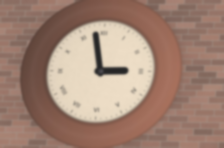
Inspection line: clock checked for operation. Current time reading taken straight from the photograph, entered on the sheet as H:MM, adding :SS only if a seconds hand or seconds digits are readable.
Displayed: 2:58
